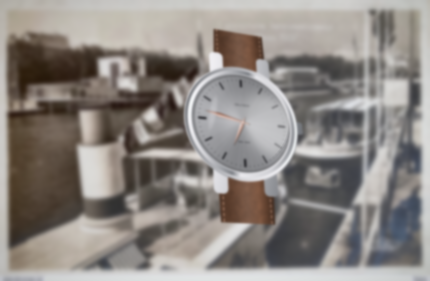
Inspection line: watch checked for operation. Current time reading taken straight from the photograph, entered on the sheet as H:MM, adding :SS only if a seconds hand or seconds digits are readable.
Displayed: 6:47
